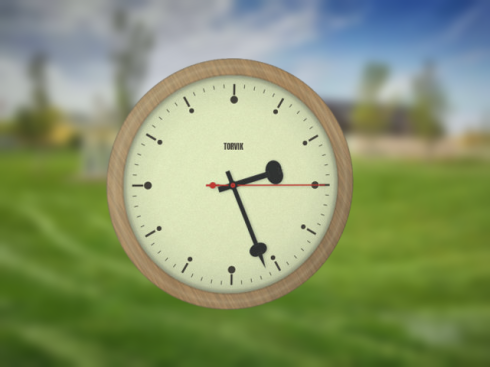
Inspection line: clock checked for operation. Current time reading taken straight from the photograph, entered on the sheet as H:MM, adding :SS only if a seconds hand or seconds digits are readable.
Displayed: 2:26:15
